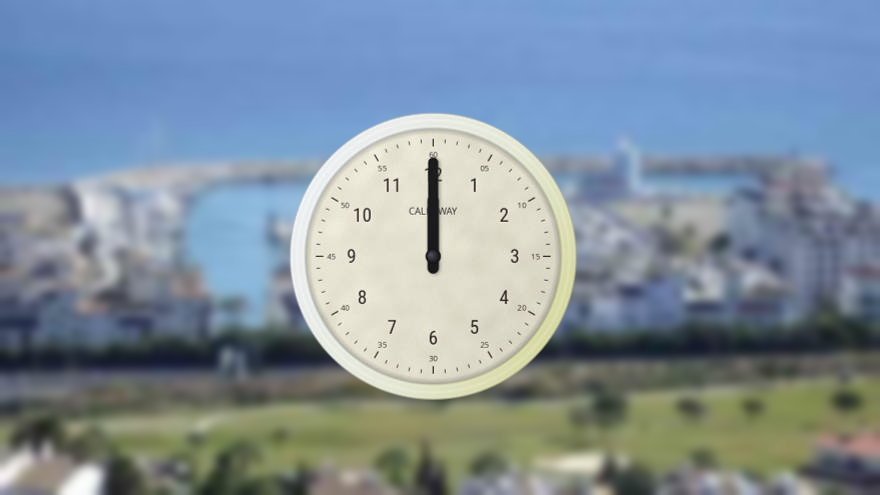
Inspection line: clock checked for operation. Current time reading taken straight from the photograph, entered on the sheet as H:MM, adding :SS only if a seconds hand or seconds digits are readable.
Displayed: 12:00
